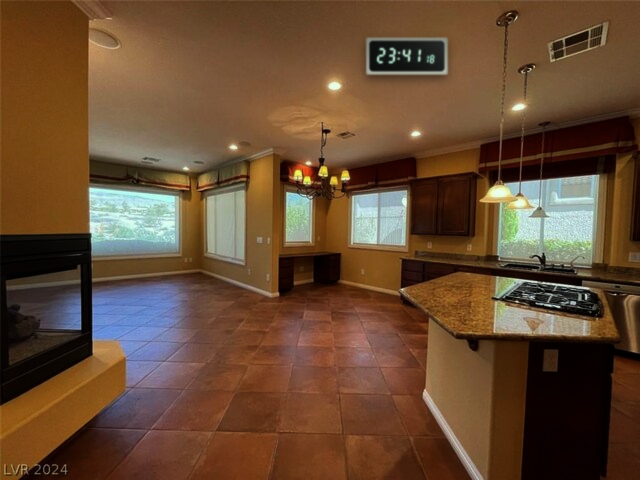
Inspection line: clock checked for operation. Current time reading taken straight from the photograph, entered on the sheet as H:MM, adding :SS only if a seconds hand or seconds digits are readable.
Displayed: 23:41
